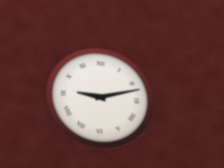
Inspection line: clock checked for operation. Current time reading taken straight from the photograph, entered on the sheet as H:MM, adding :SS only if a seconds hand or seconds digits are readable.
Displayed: 9:12
